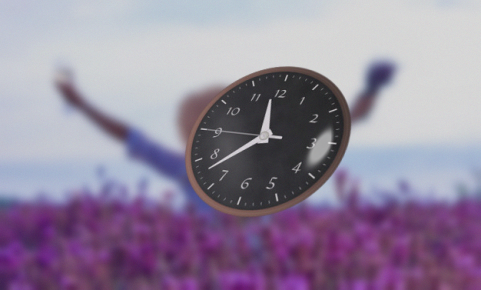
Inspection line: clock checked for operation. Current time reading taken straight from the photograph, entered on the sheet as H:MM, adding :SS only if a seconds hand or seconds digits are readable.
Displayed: 11:37:45
